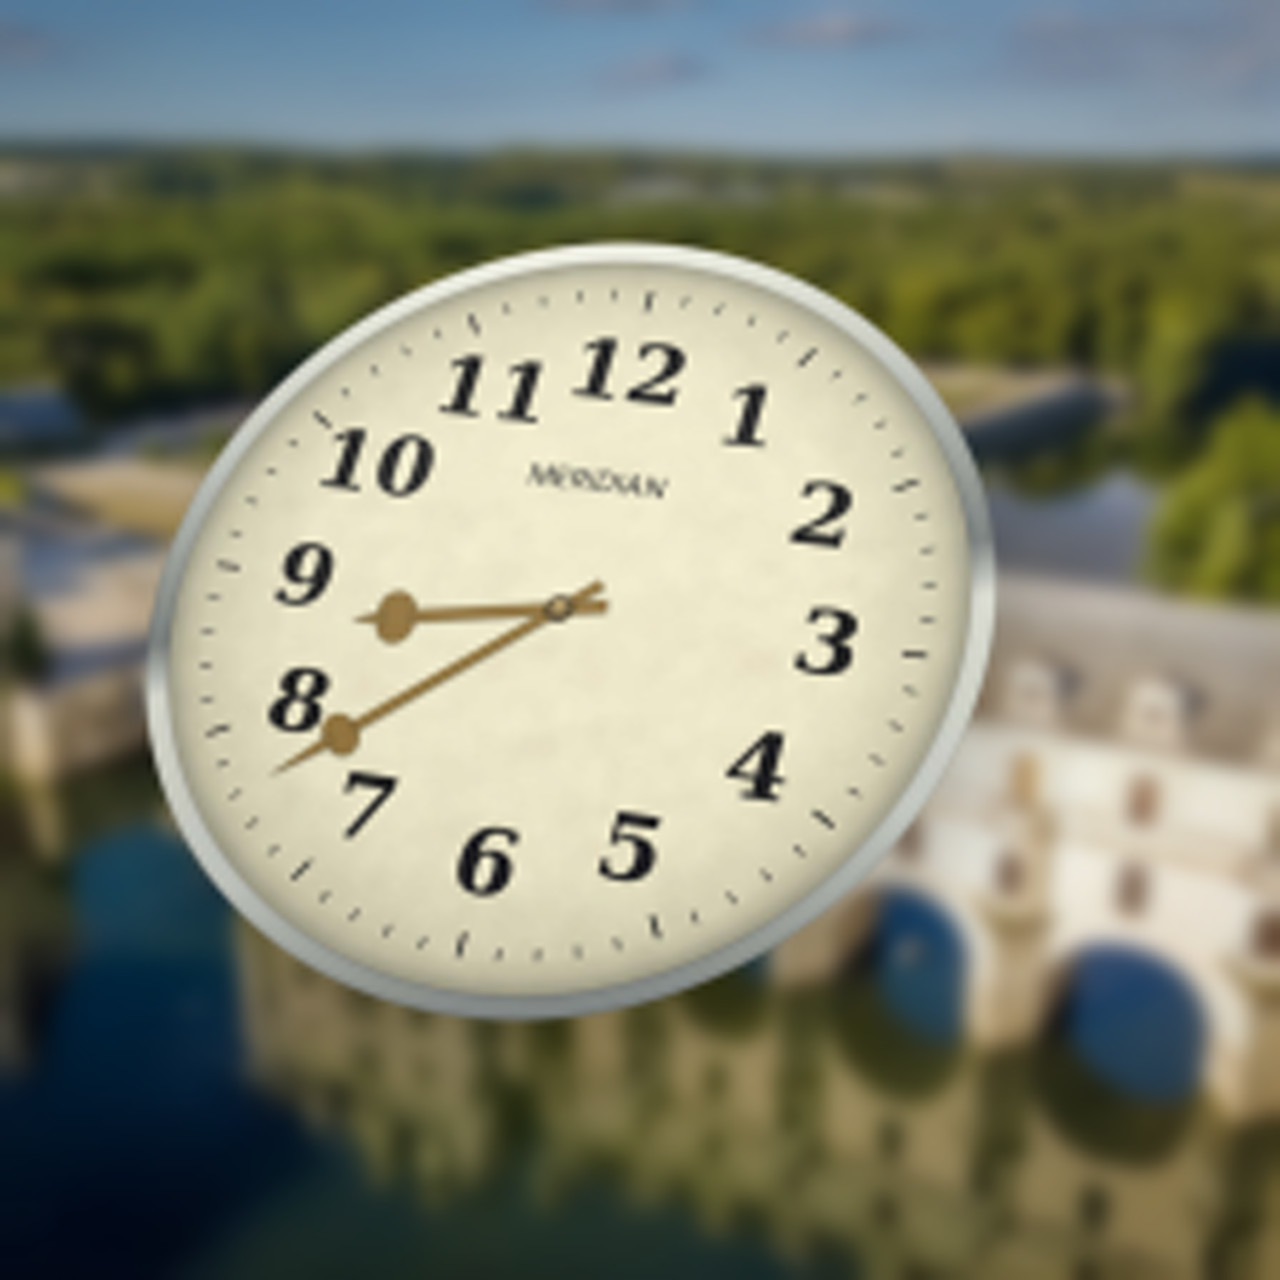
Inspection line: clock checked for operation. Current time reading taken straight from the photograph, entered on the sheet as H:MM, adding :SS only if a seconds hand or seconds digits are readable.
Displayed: 8:38
